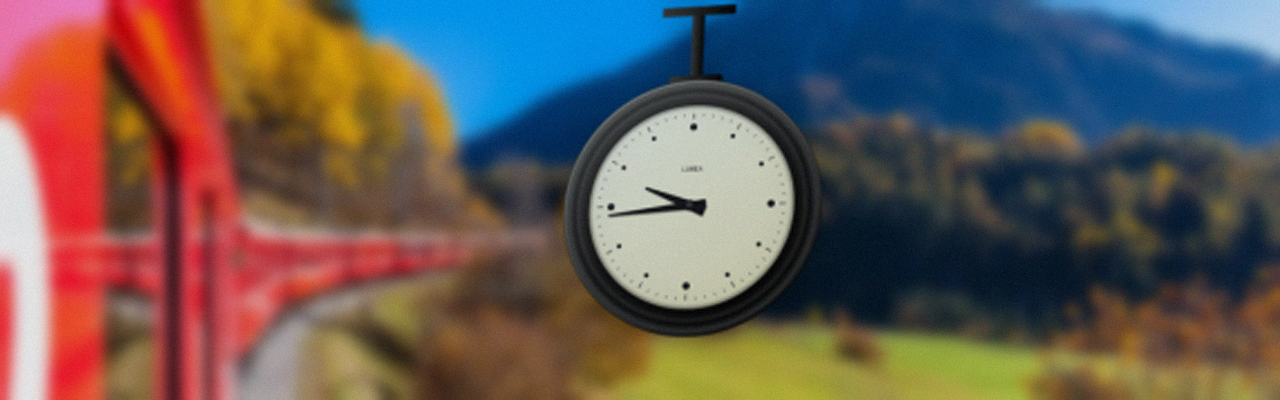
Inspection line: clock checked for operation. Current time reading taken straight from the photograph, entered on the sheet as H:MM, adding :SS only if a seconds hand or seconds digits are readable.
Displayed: 9:44
